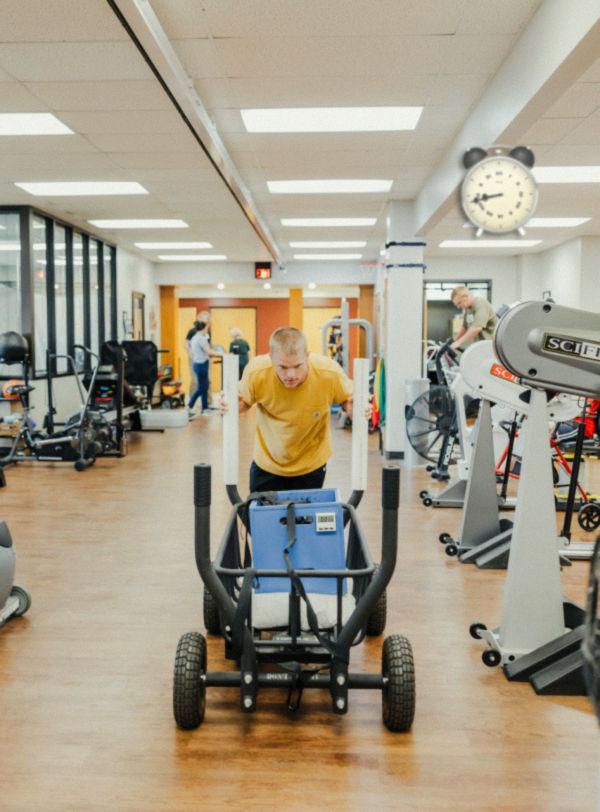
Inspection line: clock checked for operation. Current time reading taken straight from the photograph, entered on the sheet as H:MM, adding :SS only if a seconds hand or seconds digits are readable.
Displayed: 8:43
